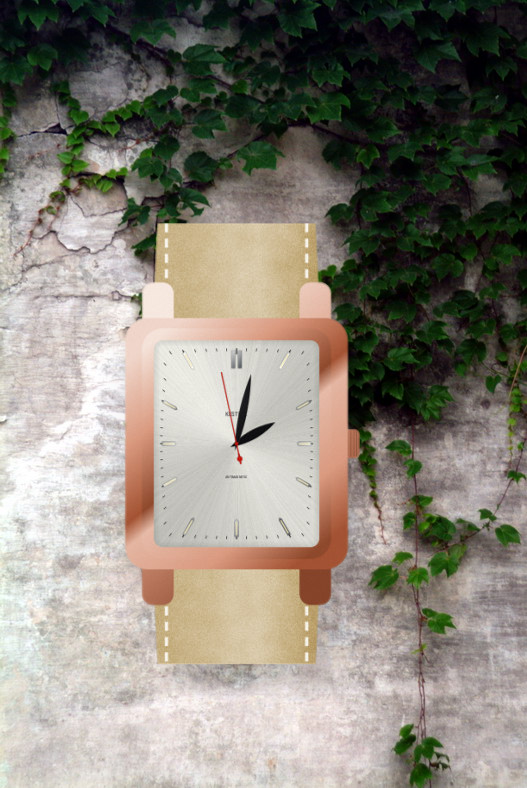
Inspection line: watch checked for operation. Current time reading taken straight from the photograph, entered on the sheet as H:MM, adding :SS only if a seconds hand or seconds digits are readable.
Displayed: 2:01:58
